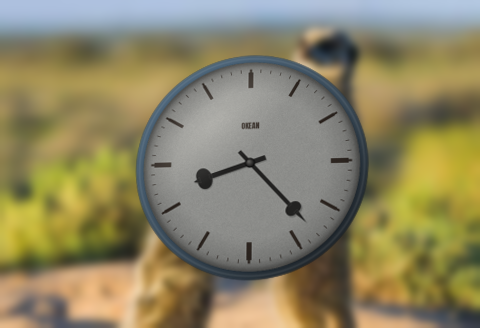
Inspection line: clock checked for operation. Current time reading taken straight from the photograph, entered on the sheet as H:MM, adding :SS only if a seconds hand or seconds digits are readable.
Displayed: 8:23
